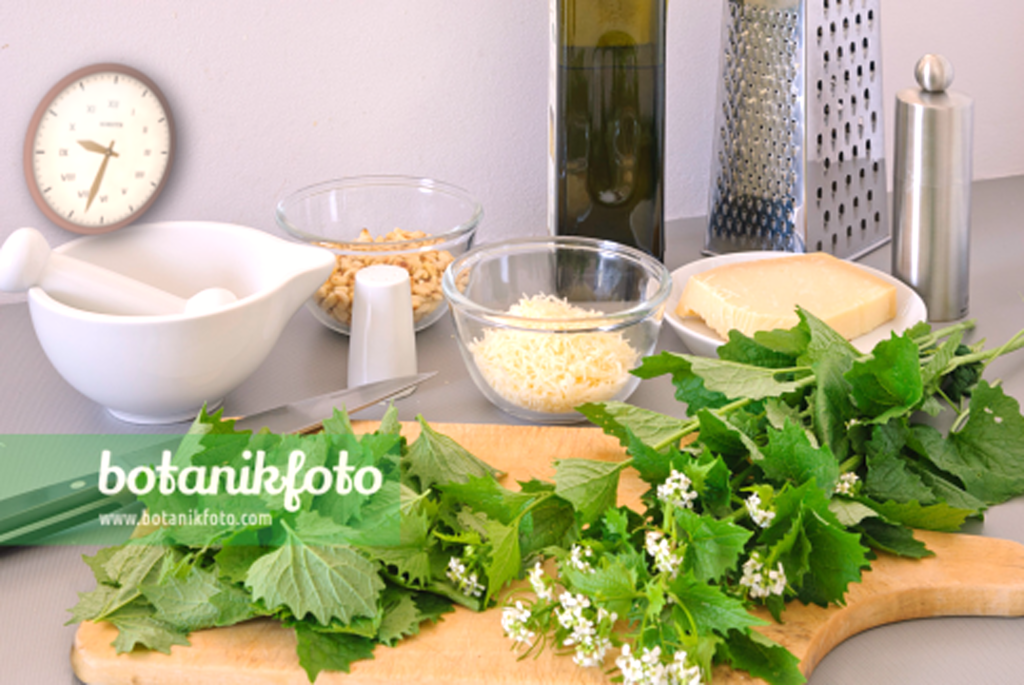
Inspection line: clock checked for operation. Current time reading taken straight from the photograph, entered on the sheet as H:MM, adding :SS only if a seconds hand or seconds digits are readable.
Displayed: 9:33
